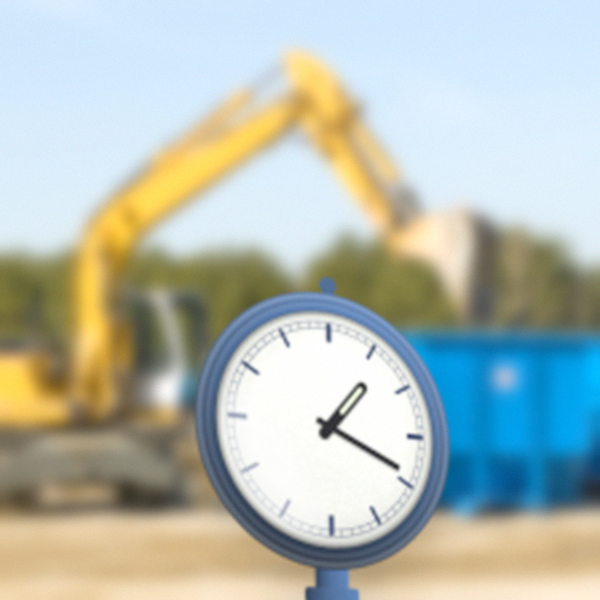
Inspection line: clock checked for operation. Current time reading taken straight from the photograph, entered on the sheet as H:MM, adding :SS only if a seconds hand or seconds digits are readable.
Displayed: 1:19
